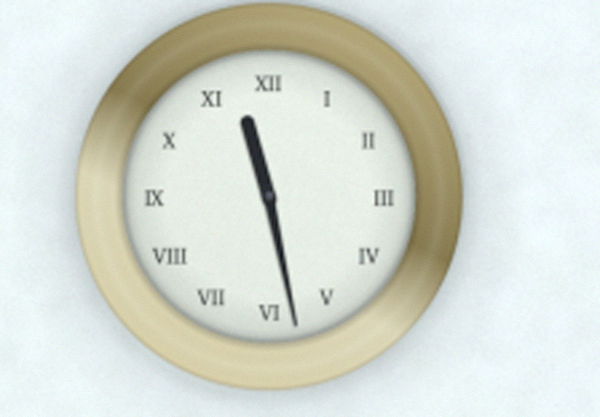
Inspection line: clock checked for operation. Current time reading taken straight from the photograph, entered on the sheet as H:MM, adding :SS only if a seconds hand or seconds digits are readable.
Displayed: 11:28
